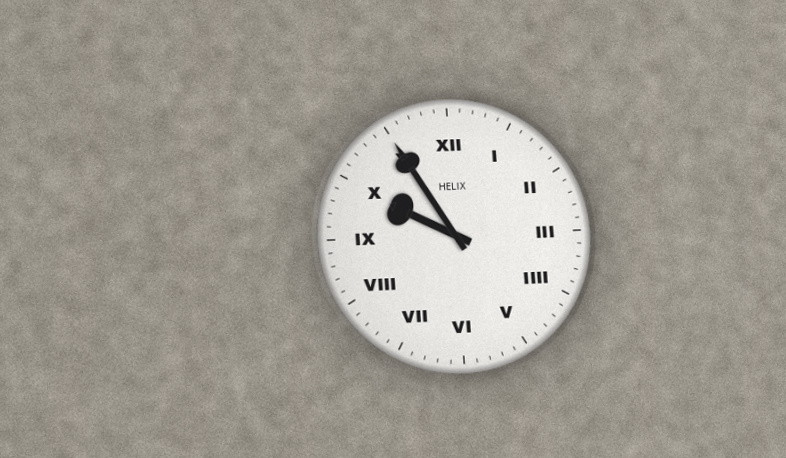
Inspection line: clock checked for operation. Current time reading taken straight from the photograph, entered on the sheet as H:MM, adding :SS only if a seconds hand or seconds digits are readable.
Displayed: 9:55
